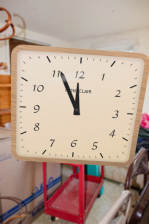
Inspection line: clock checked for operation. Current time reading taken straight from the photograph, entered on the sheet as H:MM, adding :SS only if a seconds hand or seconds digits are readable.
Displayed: 11:56
